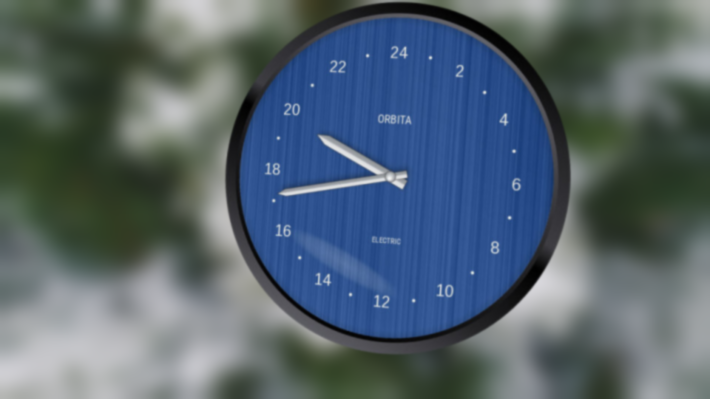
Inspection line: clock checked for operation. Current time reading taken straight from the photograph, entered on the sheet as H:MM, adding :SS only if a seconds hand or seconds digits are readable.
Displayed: 19:43
